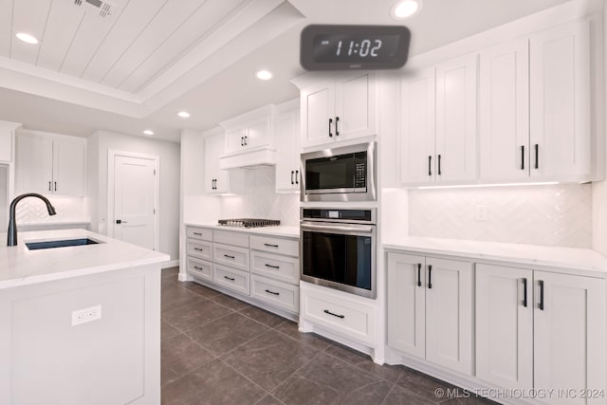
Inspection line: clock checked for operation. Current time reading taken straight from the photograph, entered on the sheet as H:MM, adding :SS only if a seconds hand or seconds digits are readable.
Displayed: 11:02
